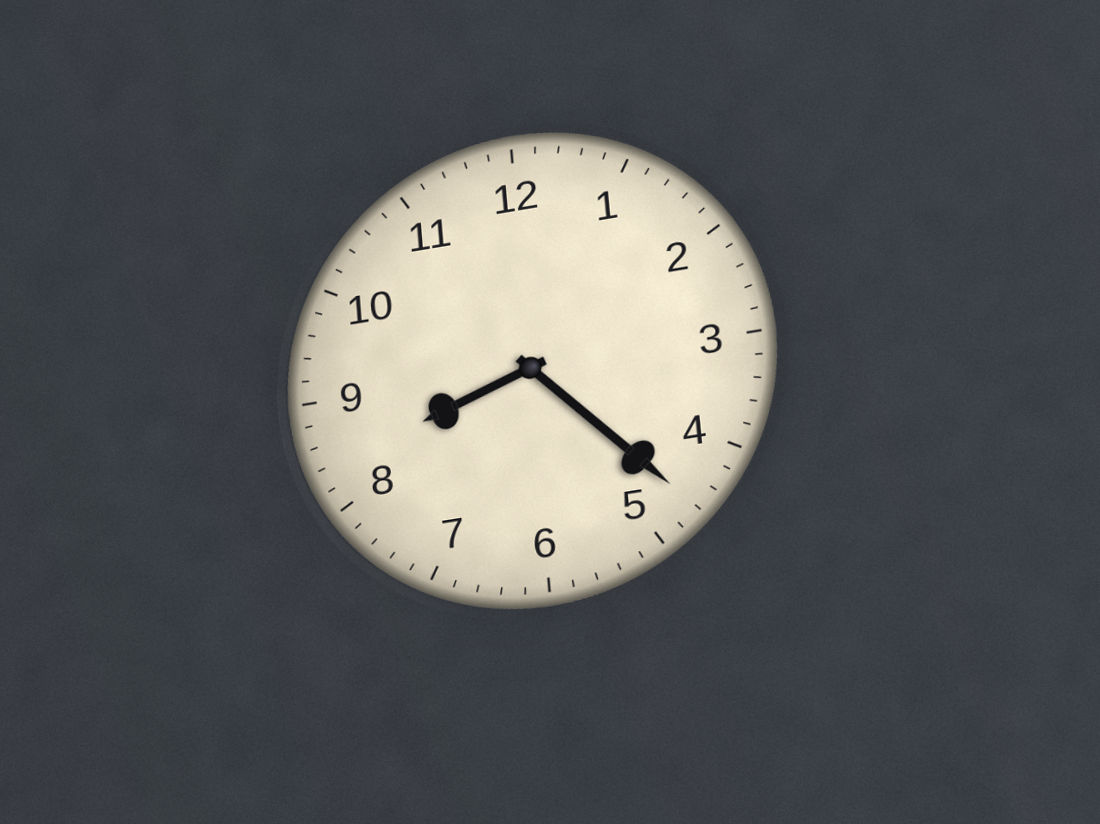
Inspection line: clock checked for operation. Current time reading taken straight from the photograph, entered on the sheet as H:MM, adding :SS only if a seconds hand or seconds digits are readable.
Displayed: 8:23
